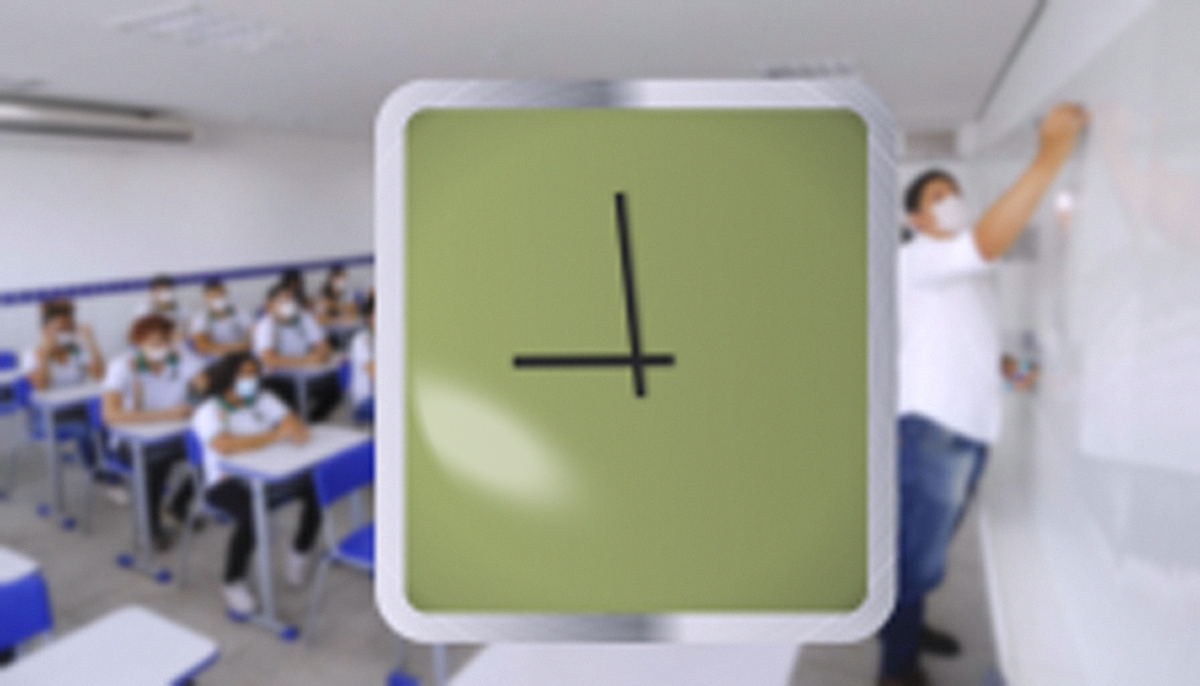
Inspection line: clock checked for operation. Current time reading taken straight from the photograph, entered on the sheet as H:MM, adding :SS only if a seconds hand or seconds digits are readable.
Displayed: 8:59
